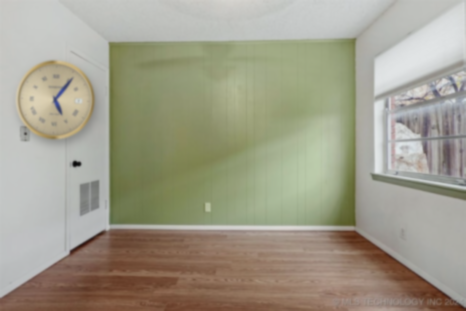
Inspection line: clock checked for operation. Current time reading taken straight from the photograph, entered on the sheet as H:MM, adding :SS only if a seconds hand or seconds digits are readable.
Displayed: 5:06
